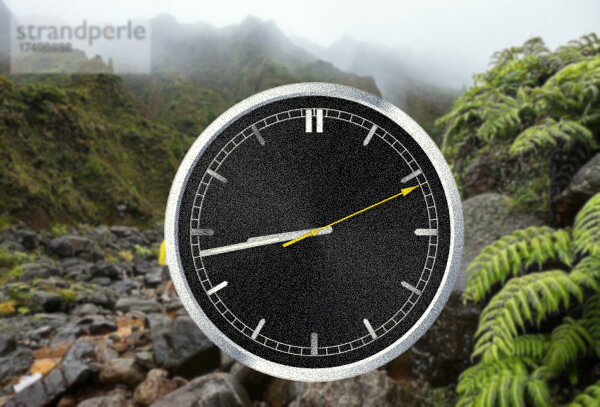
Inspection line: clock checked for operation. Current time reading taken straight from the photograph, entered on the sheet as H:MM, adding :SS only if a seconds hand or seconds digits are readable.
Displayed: 8:43:11
